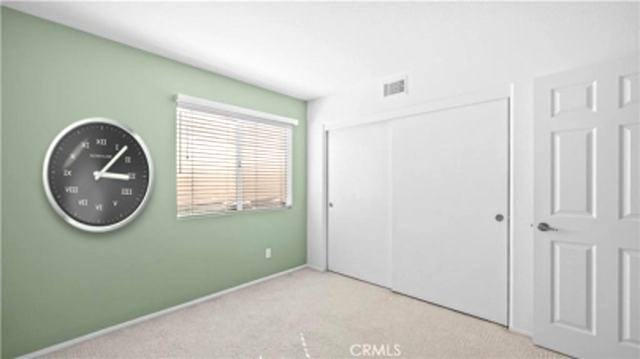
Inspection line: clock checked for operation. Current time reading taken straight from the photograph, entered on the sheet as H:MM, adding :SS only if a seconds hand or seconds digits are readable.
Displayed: 3:07
